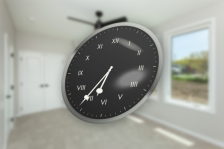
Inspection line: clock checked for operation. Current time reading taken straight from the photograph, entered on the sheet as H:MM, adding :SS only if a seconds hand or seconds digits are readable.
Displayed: 6:36
